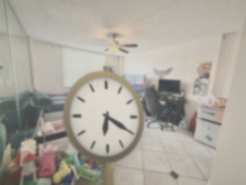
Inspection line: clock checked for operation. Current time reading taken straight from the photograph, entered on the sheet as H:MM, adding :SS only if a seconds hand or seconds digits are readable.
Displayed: 6:20
